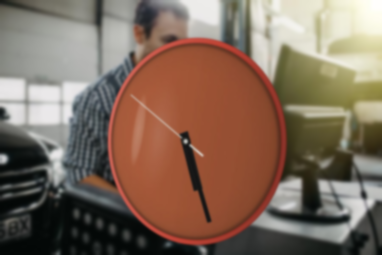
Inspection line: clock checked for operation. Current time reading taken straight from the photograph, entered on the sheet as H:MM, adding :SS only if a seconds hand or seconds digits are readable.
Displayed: 5:26:51
